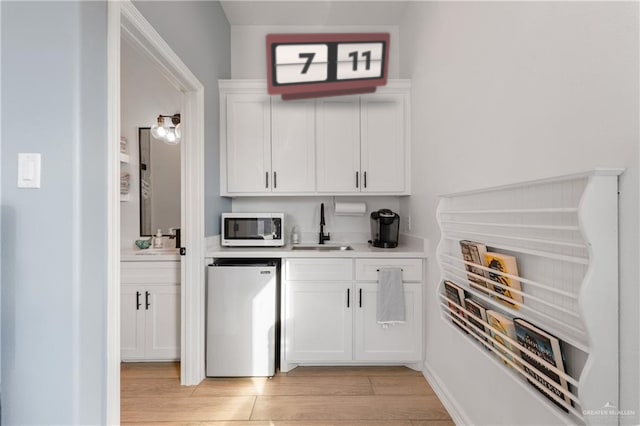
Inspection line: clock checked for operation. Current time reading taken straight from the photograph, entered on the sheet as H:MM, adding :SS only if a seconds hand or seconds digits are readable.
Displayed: 7:11
